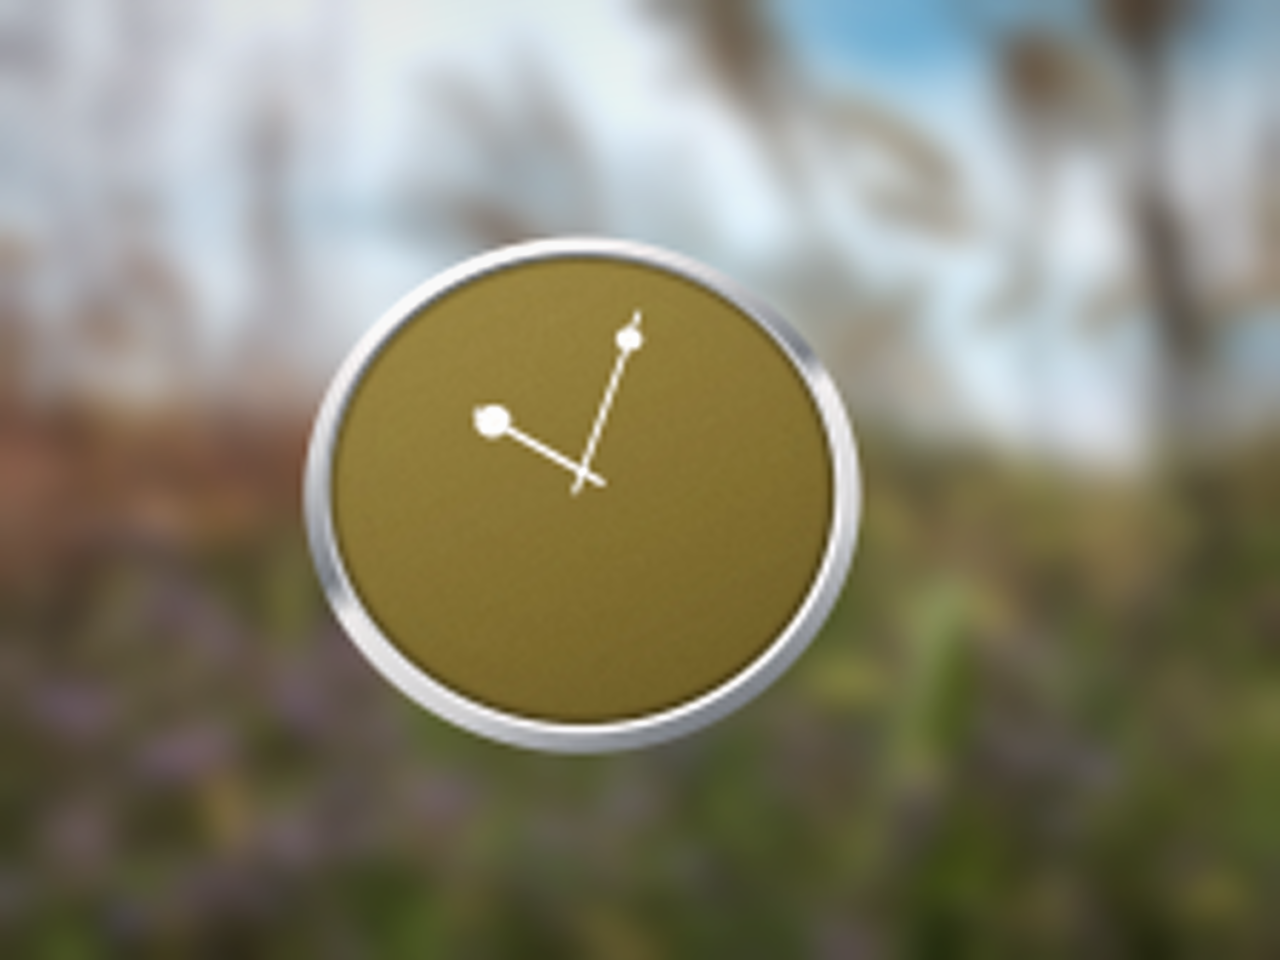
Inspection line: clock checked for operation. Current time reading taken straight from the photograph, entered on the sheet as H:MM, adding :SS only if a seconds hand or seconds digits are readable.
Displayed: 10:03
